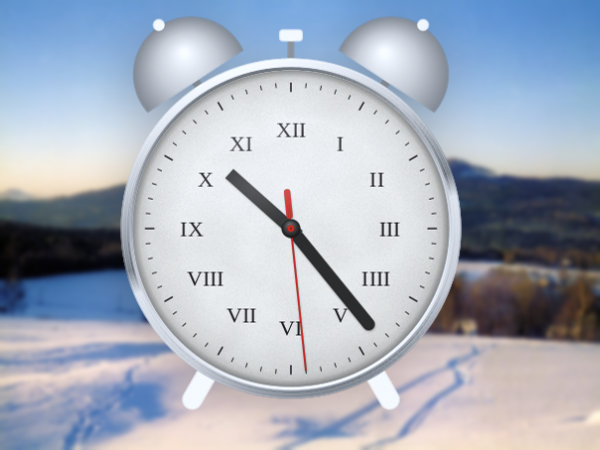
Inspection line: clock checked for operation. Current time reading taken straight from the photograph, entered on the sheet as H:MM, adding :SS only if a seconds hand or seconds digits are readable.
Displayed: 10:23:29
